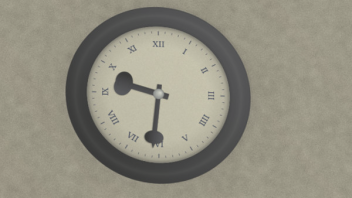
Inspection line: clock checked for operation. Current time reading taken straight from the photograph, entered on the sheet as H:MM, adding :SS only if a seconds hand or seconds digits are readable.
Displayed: 9:31
